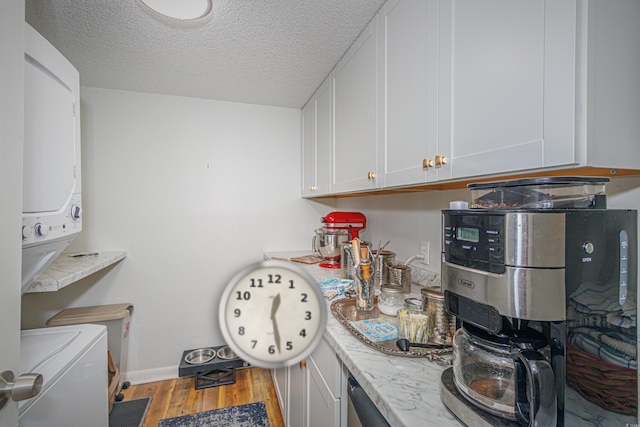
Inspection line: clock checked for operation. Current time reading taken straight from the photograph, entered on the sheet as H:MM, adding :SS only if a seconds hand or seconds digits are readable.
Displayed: 12:28
